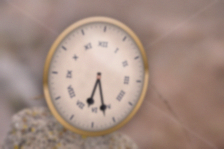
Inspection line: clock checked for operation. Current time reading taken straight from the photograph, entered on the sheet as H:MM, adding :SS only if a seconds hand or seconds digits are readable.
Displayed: 6:27
